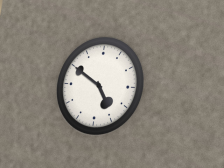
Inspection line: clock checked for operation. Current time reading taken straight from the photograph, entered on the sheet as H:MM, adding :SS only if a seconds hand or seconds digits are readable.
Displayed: 4:50
